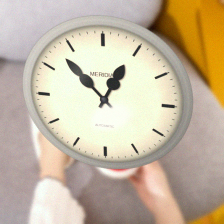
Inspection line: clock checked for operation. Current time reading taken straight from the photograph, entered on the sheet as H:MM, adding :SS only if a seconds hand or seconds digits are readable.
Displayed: 12:53
